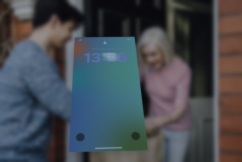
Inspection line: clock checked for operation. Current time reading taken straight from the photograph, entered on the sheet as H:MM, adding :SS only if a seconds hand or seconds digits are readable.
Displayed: 13:56
